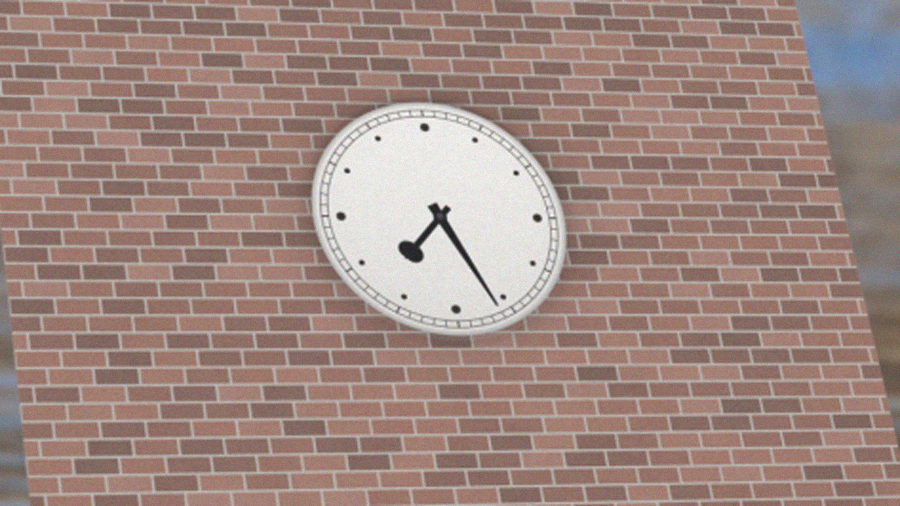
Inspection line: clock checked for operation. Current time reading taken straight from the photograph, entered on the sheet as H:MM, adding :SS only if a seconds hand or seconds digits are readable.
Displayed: 7:26
